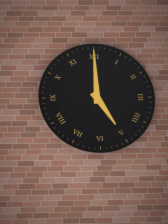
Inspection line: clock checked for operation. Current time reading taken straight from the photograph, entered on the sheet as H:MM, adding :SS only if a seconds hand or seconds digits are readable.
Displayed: 5:00
